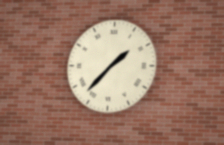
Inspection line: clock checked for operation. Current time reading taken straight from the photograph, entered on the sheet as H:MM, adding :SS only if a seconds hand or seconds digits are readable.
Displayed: 1:37
